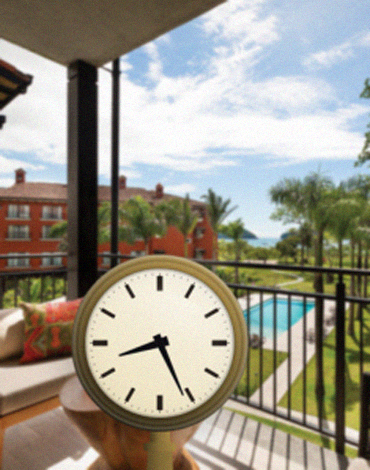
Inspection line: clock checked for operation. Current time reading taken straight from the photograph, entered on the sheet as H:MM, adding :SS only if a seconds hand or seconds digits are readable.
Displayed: 8:26
